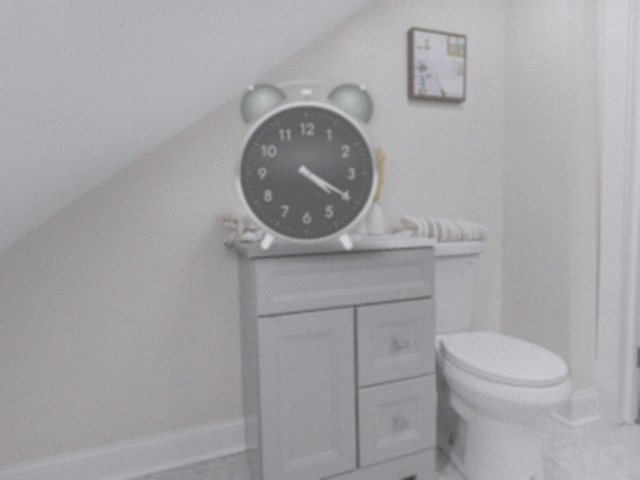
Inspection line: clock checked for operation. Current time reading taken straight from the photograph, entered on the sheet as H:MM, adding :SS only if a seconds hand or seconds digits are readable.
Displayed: 4:20
